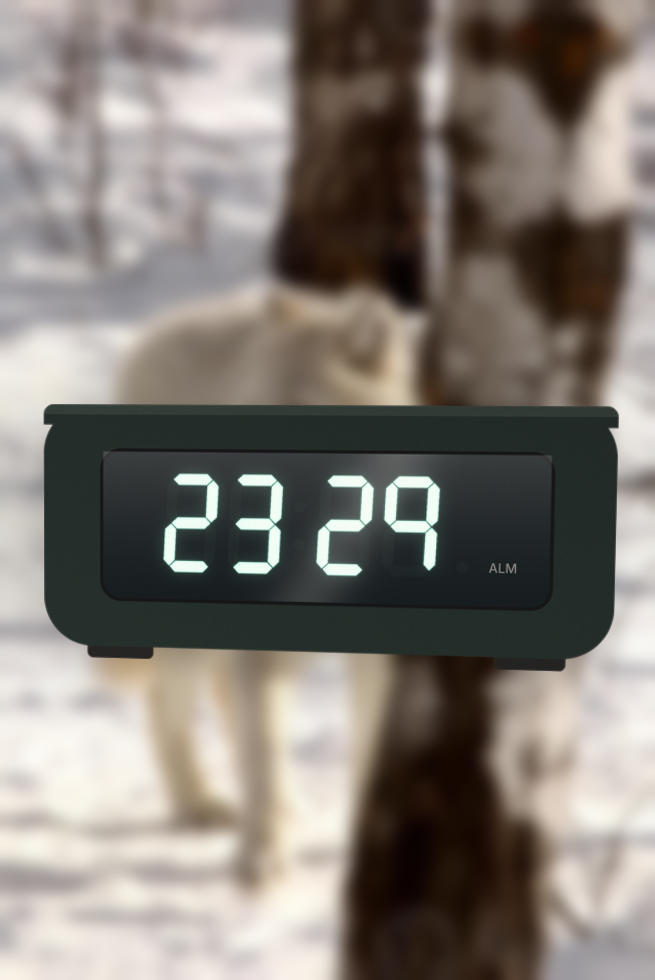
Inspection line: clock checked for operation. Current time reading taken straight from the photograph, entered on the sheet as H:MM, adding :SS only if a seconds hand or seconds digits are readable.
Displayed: 23:29
